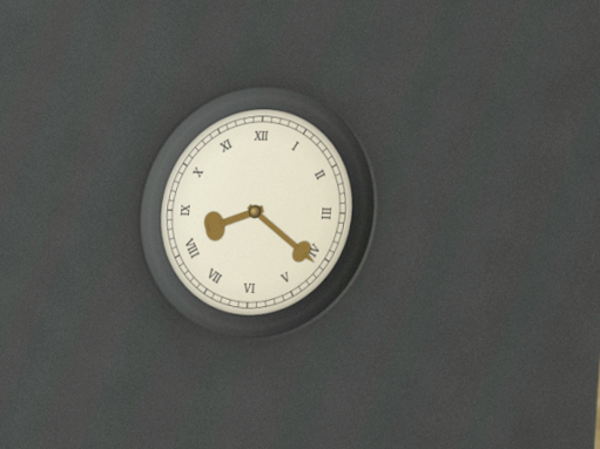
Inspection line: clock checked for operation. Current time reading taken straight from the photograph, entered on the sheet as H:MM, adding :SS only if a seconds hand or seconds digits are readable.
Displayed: 8:21
